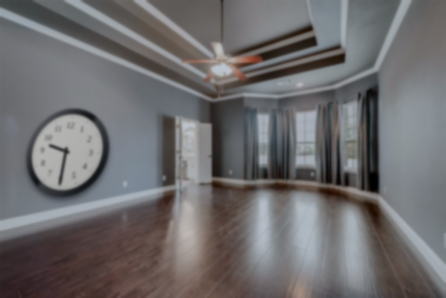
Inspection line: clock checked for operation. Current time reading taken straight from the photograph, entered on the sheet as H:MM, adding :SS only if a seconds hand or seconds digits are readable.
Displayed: 9:30
